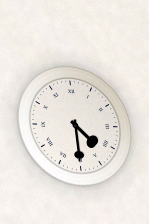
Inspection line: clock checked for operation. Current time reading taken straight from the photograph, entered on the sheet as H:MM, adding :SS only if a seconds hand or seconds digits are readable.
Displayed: 4:30
